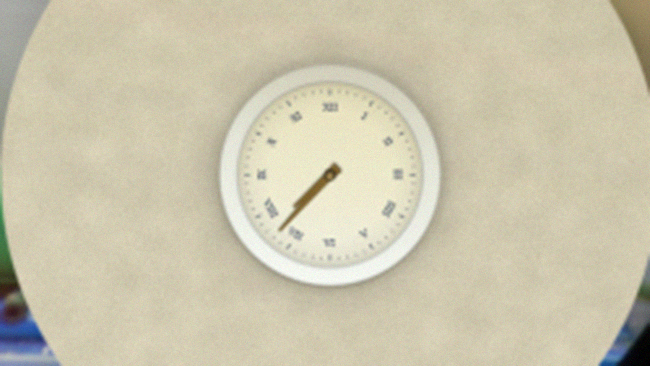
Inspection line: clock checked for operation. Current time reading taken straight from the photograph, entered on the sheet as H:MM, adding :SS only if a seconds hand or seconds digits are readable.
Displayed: 7:37
